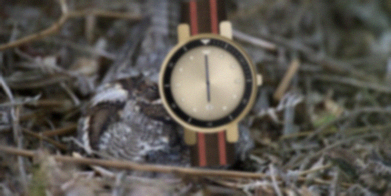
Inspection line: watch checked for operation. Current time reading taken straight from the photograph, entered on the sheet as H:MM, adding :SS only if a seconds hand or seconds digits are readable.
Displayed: 6:00
